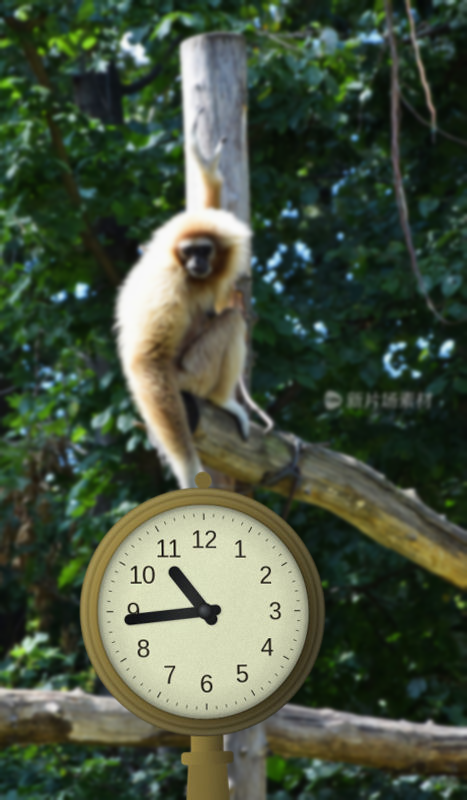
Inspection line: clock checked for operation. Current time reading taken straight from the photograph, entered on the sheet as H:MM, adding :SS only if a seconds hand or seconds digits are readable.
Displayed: 10:44
